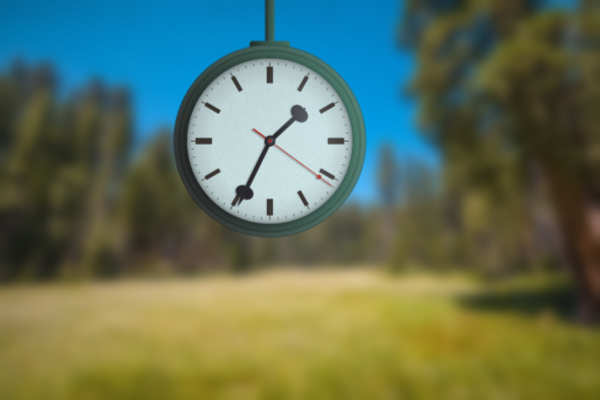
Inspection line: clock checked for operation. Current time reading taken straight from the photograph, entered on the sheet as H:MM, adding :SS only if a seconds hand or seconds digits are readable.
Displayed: 1:34:21
